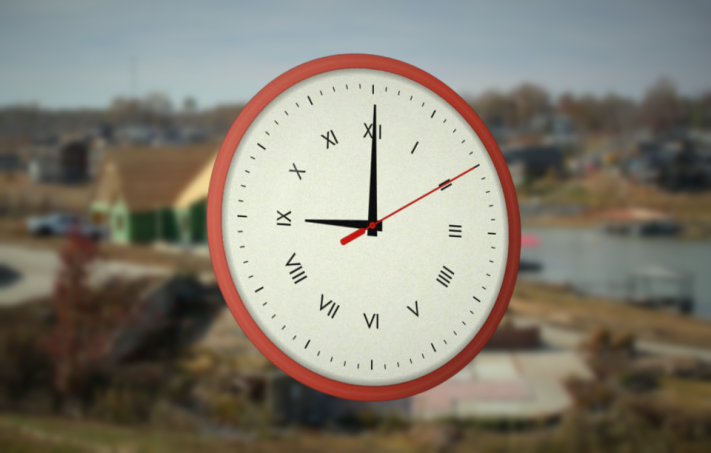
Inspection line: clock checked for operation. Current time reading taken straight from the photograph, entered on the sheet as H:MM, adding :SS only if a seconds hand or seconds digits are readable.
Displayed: 9:00:10
